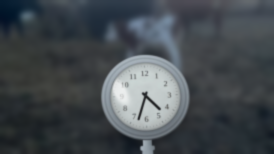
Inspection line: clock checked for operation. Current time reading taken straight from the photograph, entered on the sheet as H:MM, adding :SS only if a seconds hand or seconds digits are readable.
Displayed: 4:33
